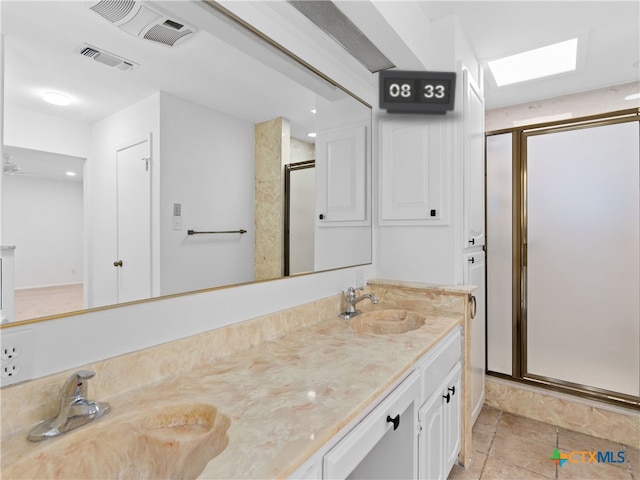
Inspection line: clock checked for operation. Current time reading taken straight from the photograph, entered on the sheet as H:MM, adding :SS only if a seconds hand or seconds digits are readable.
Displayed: 8:33
